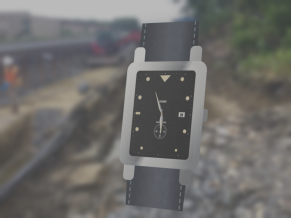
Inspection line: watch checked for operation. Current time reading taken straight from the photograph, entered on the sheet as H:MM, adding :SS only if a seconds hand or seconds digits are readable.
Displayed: 5:56
